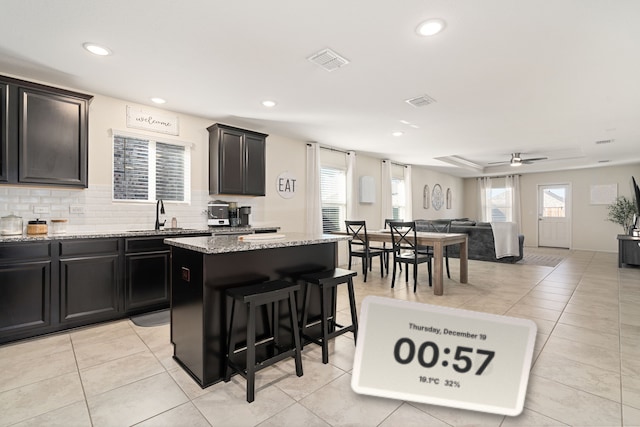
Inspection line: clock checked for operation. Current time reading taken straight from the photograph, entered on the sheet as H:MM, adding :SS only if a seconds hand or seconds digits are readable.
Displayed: 0:57
